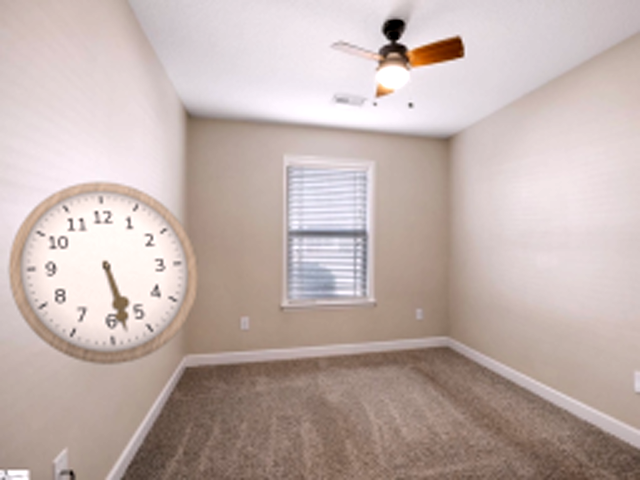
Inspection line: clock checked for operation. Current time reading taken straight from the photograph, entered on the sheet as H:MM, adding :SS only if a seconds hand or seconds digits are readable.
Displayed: 5:28
